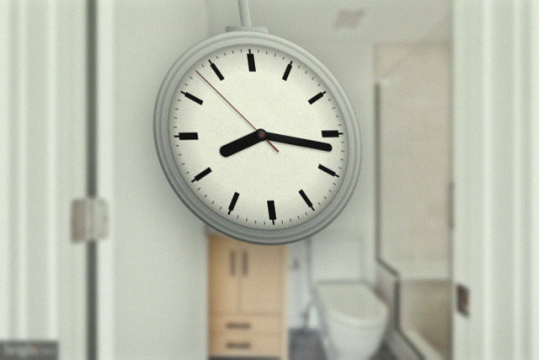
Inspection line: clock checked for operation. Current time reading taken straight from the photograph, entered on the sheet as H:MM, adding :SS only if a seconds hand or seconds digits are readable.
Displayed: 8:16:53
